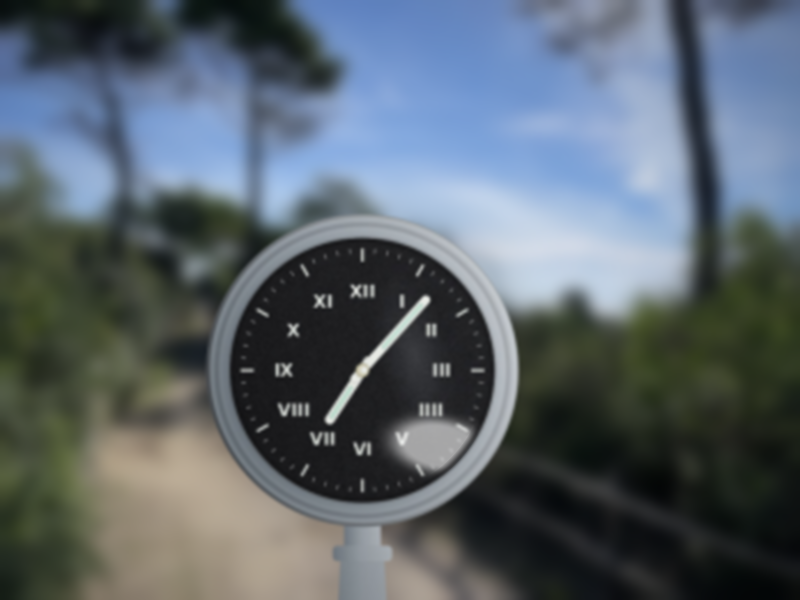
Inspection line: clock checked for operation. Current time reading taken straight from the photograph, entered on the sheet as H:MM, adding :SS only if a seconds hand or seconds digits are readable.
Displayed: 7:07
